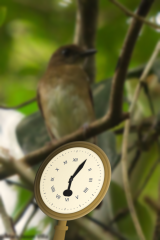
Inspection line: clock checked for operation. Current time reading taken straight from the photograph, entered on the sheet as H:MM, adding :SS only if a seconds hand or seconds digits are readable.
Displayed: 6:05
